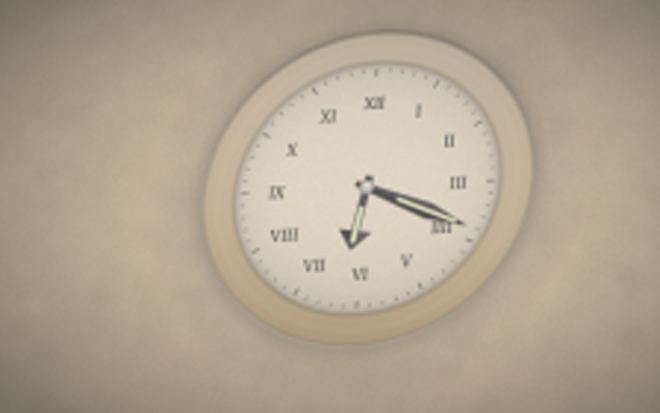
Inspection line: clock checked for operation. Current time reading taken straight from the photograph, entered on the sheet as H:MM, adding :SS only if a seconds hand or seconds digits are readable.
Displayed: 6:19
